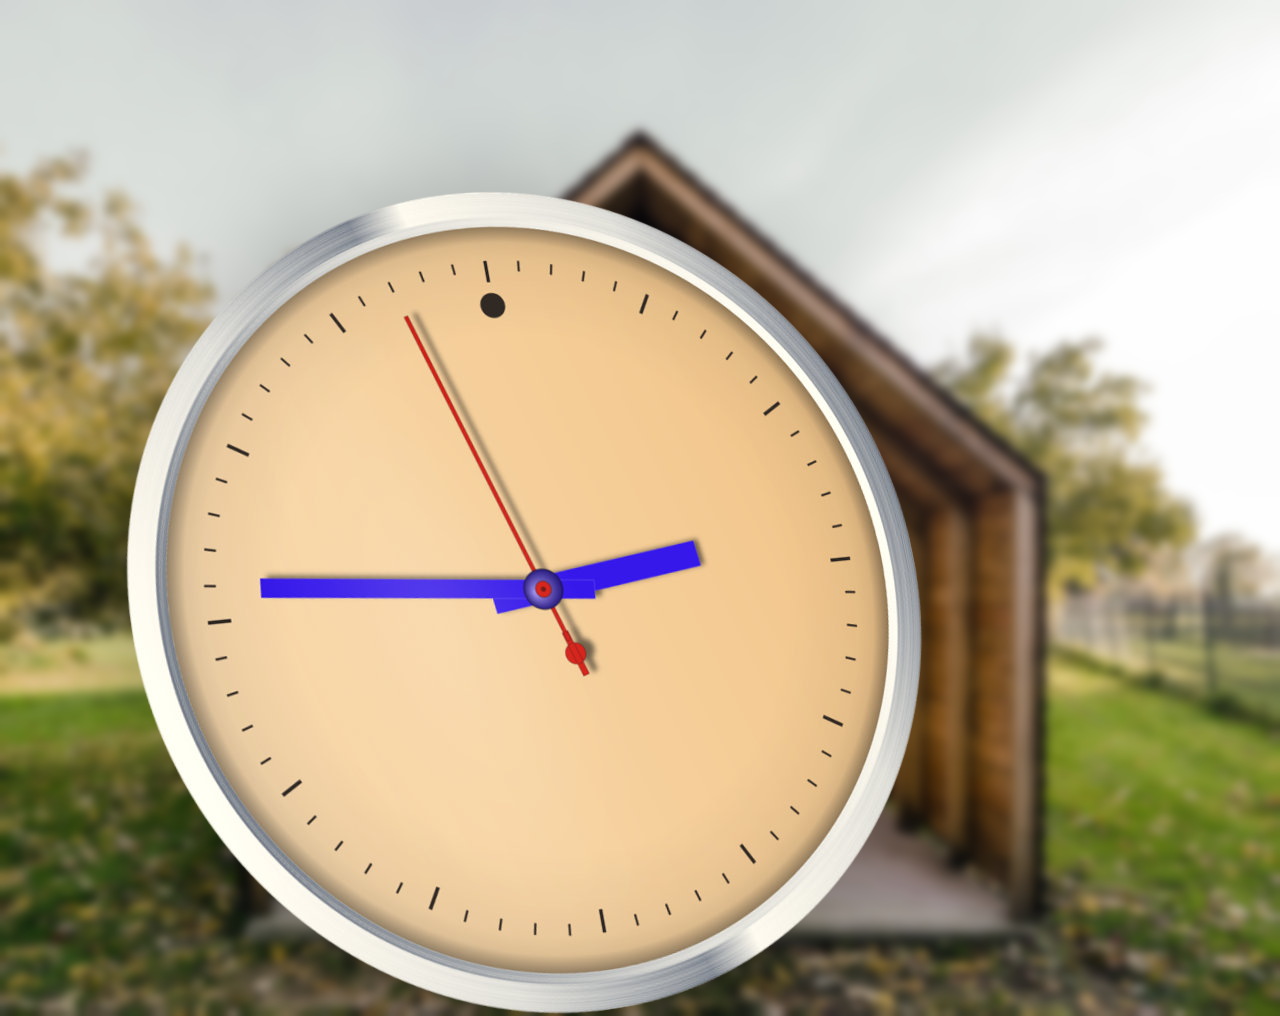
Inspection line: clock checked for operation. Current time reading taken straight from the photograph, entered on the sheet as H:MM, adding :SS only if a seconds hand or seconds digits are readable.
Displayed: 2:45:57
